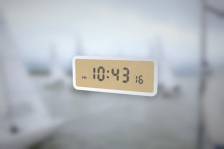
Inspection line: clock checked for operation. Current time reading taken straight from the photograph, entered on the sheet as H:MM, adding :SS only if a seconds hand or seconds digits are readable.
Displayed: 10:43:16
